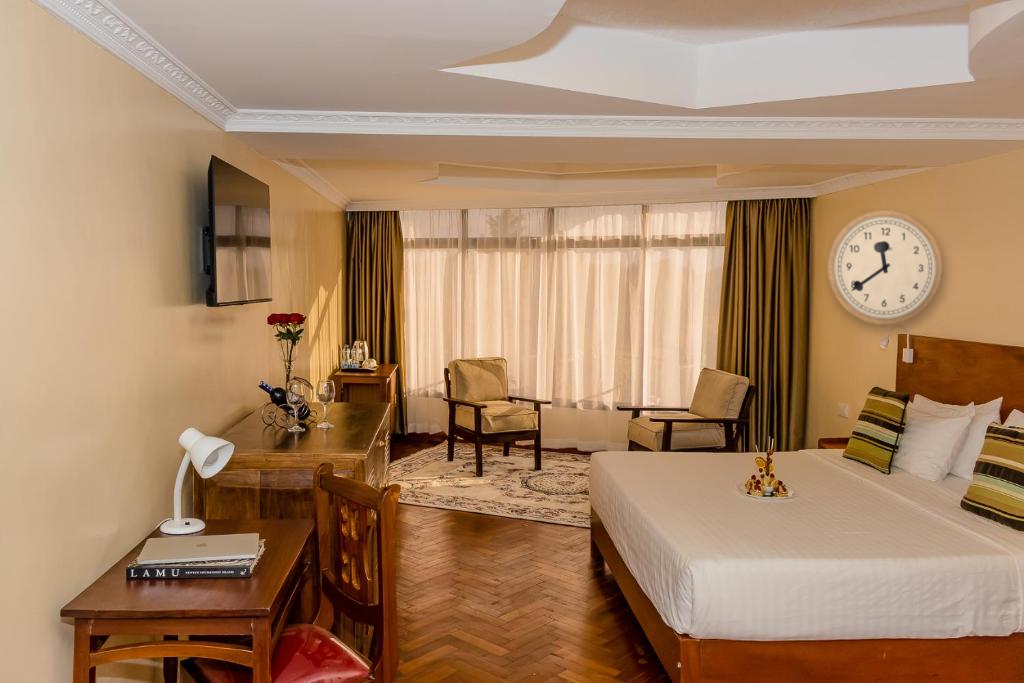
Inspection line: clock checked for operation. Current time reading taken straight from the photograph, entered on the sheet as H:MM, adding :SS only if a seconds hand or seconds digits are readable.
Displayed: 11:39
